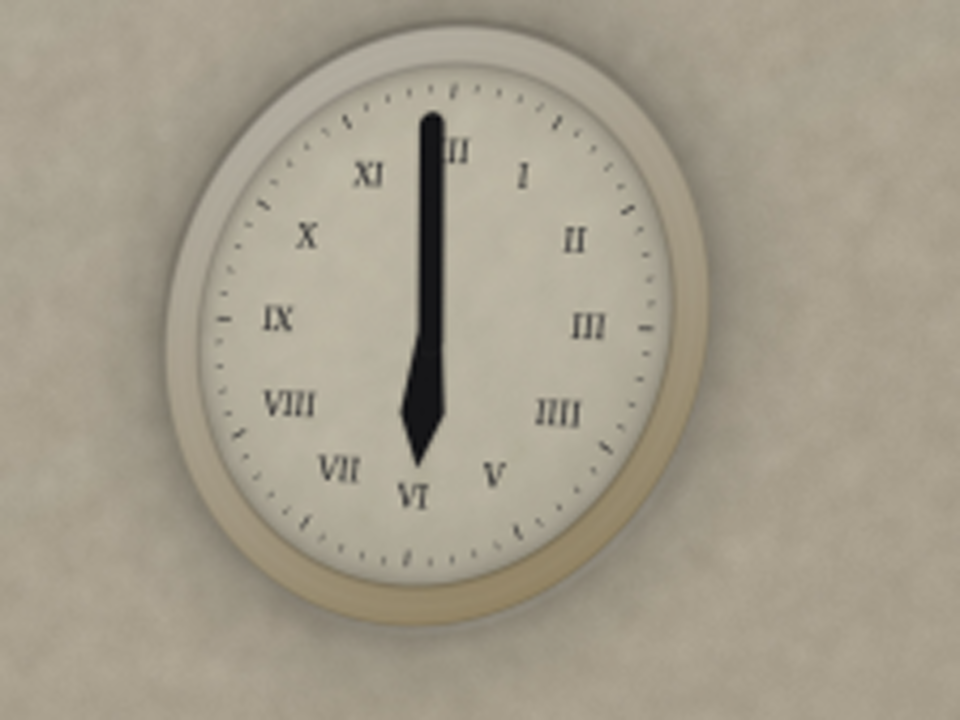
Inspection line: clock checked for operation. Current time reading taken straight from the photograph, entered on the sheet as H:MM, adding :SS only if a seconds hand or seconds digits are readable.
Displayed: 5:59
